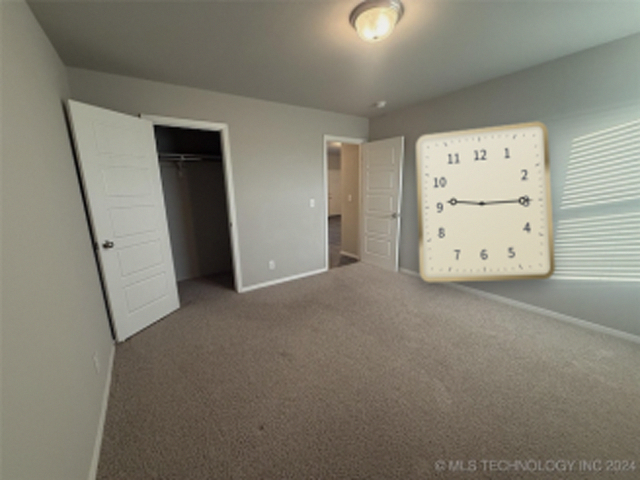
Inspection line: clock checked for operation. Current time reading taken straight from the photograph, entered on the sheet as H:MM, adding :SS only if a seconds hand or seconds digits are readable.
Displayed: 9:15
